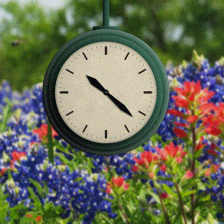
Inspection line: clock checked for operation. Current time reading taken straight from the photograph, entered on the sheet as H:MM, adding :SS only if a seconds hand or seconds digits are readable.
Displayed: 10:22
